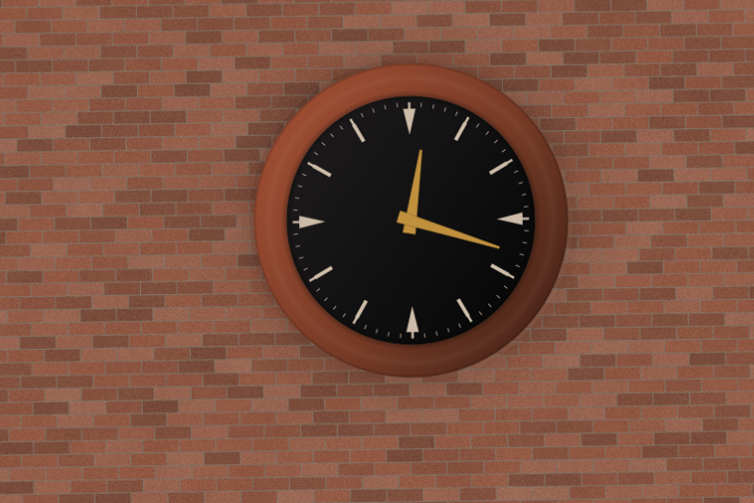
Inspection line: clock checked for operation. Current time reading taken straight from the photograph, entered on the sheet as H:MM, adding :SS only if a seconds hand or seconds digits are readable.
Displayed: 12:18
